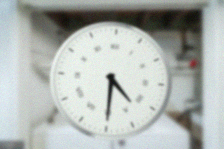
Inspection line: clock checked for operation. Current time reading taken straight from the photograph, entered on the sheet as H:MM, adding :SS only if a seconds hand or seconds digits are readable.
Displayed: 4:30
